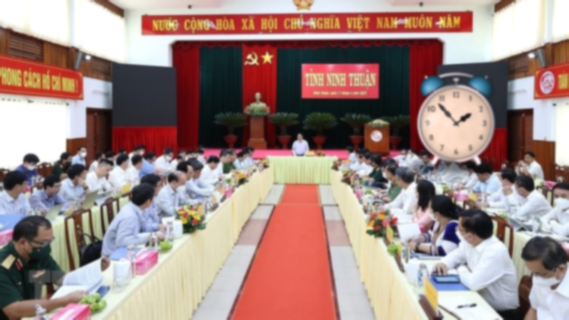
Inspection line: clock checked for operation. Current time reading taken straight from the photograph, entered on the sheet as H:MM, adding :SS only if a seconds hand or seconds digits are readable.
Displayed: 1:53
